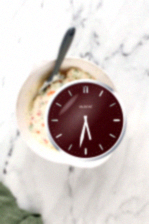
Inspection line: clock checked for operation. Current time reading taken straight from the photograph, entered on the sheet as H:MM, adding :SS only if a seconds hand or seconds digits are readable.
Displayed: 5:32
